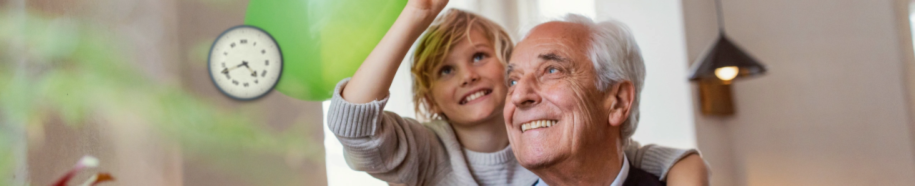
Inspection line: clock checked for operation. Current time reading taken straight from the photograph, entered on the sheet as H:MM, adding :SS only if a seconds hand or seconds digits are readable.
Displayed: 4:42
